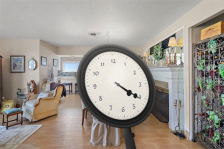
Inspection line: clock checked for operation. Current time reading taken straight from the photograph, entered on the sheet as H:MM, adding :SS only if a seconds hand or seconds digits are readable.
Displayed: 4:21
